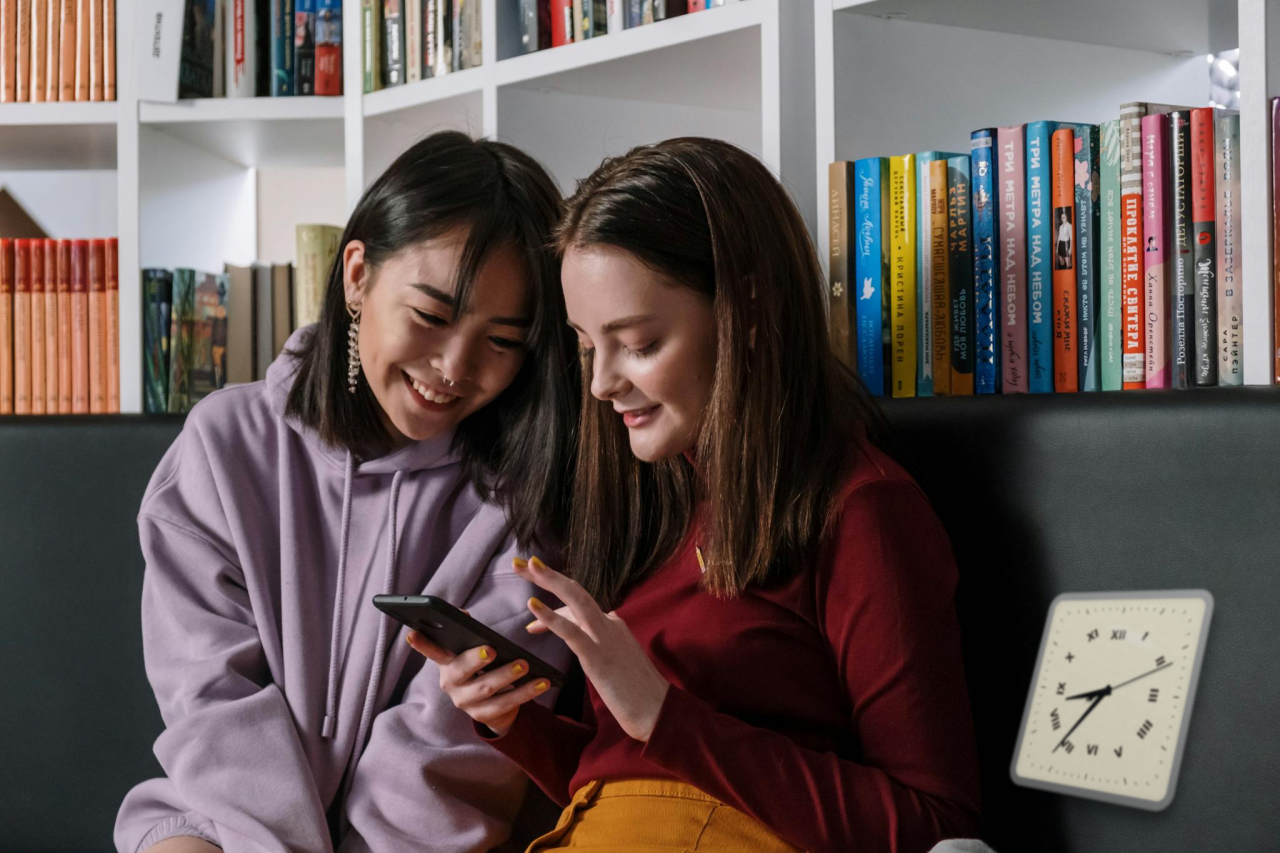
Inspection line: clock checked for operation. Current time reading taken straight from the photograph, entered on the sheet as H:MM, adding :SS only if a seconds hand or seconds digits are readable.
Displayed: 8:36:11
